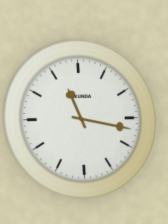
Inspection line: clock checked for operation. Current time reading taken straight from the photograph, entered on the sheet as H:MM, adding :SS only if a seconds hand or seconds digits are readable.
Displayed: 11:17
